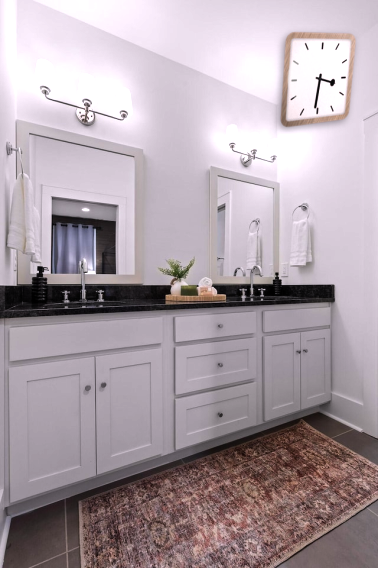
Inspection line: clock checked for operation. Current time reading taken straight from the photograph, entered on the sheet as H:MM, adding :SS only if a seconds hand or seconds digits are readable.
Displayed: 3:31
